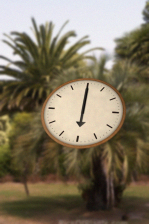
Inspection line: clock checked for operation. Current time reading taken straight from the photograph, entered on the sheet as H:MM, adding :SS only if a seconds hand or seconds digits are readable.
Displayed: 6:00
